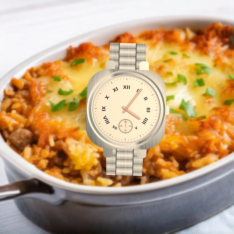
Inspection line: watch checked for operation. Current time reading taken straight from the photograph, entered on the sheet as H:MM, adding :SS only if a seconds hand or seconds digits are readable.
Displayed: 4:06
